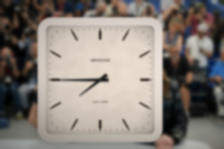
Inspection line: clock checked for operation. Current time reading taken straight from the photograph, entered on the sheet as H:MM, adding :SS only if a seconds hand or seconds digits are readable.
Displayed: 7:45
